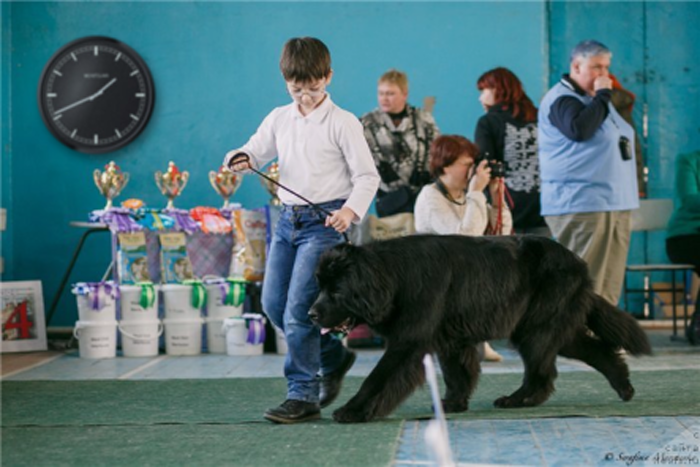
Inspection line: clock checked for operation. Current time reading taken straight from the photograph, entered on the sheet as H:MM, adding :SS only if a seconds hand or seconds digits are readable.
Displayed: 1:41
